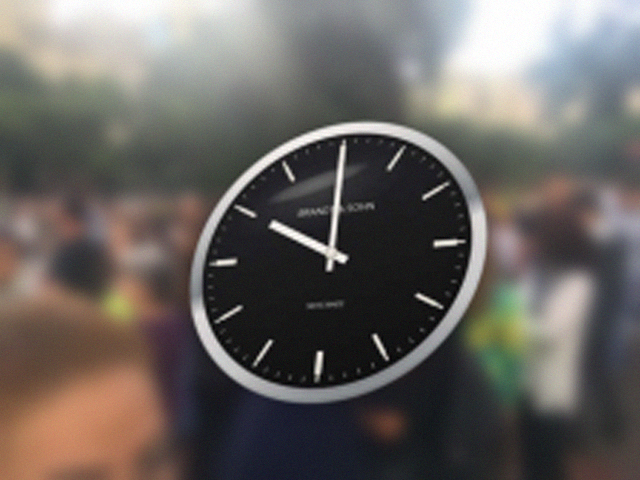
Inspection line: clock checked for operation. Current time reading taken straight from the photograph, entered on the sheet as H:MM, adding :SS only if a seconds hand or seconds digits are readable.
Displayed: 10:00
